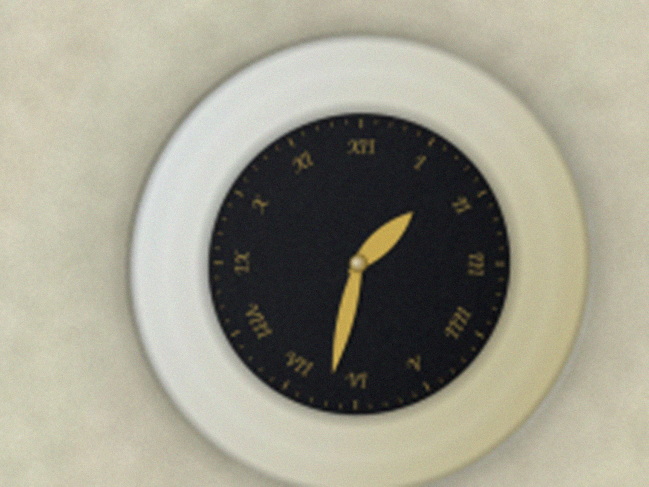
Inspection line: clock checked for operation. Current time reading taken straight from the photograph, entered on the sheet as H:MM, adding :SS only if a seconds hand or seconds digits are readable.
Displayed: 1:32
